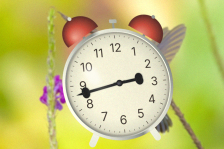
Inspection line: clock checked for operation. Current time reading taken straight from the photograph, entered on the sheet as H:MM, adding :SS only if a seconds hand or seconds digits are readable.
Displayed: 2:43
